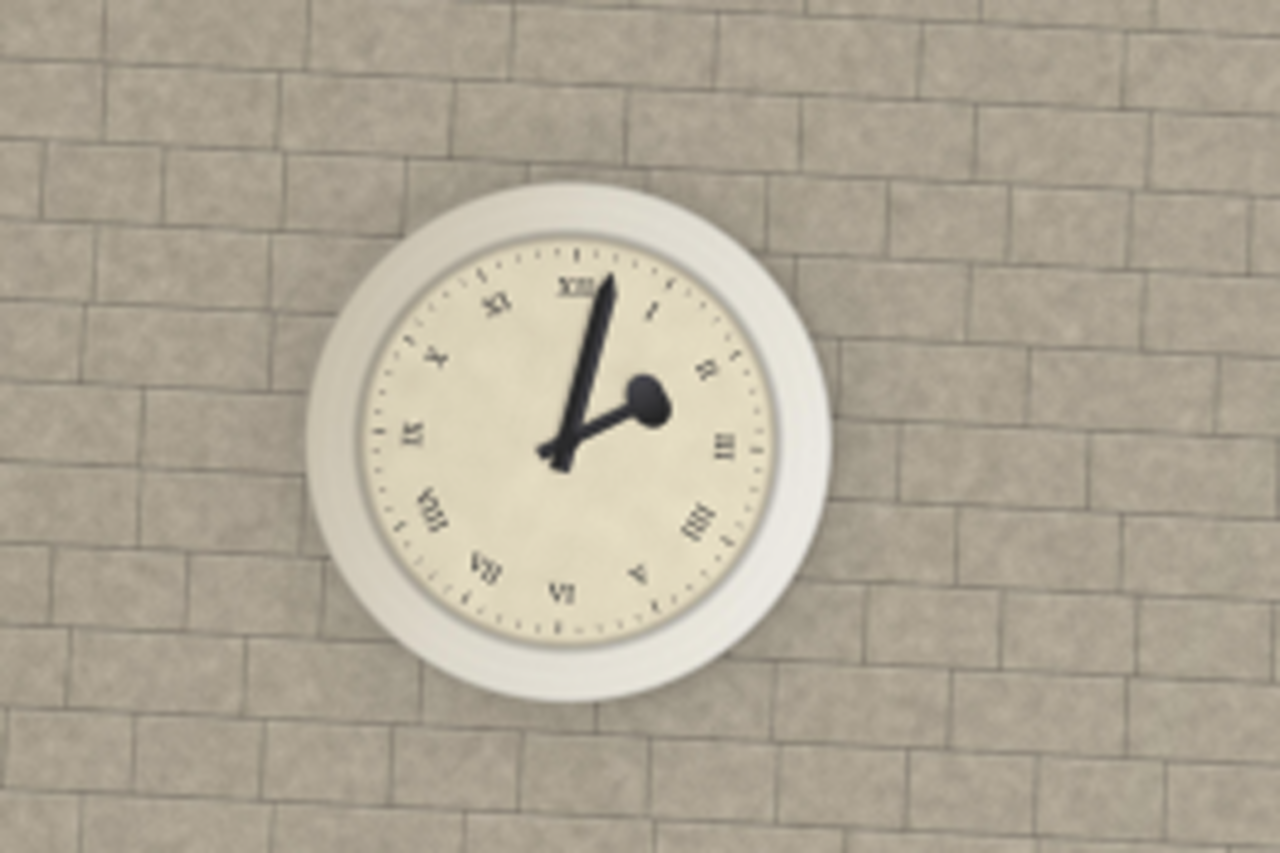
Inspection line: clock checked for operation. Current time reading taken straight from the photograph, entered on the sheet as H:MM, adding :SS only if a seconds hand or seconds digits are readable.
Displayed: 2:02
